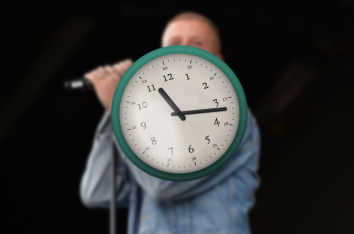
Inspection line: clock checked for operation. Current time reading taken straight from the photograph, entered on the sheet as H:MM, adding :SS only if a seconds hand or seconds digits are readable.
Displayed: 11:17
